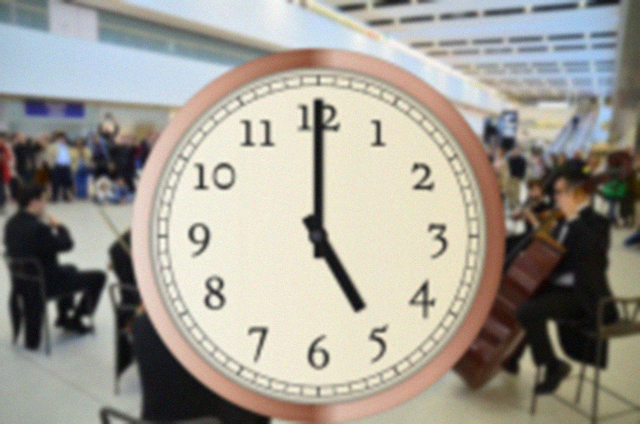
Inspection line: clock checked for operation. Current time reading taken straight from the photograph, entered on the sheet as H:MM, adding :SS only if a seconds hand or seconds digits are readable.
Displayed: 5:00
